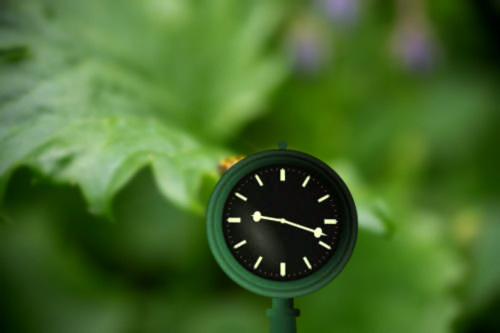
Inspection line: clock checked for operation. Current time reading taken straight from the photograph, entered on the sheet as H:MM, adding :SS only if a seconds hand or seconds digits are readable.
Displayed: 9:18
